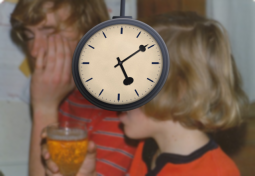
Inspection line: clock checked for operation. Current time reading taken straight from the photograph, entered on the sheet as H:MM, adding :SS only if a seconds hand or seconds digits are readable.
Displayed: 5:09
